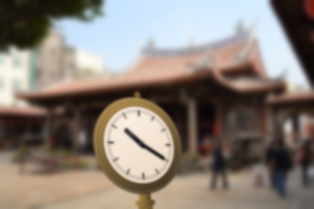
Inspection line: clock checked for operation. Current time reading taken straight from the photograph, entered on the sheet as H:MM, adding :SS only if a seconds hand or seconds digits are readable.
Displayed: 10:20
